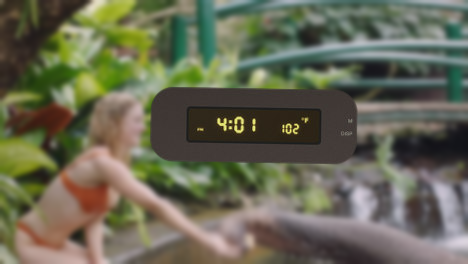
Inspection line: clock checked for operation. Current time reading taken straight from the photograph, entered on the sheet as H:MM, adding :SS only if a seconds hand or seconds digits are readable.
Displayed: 4:01
